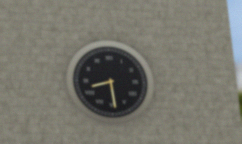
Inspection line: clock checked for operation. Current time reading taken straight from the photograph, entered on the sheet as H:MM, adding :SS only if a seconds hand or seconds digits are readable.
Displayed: 8:29
